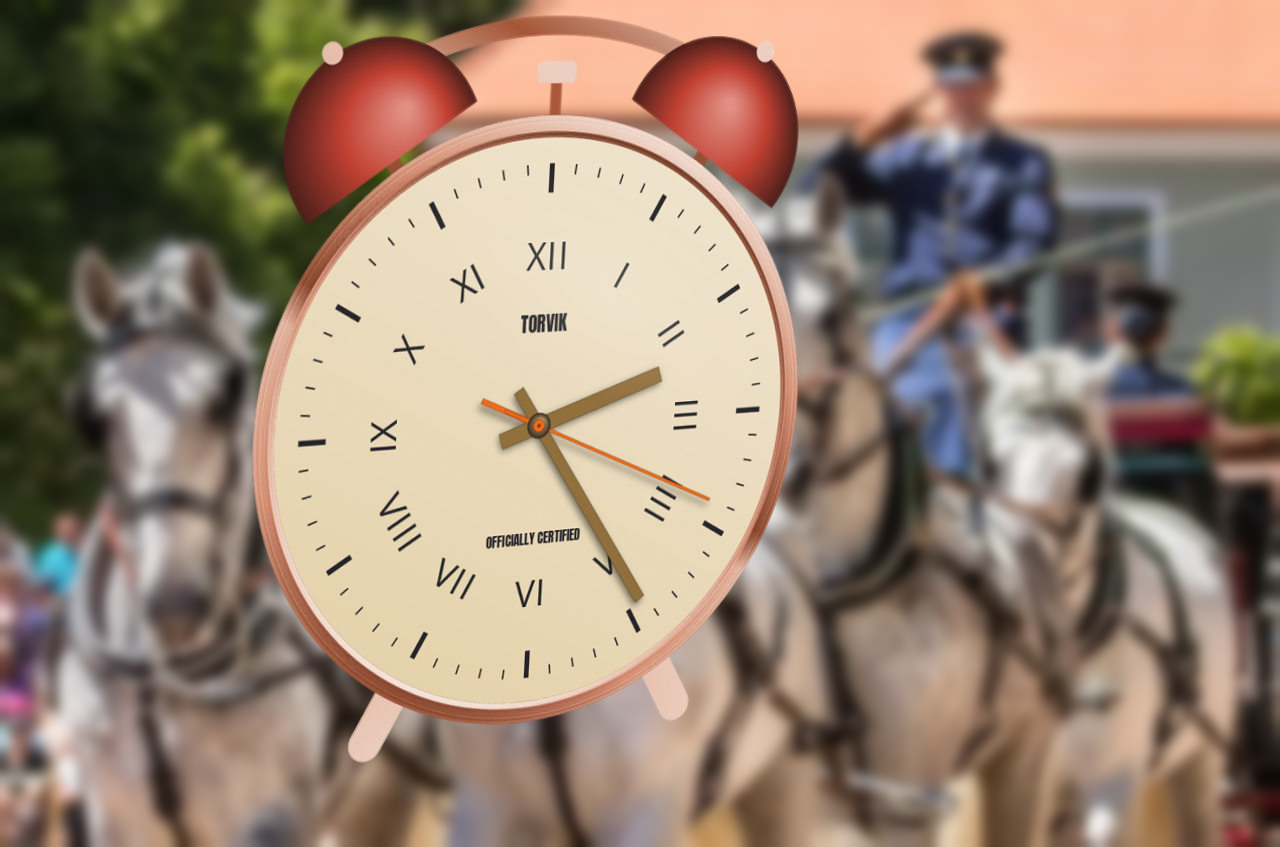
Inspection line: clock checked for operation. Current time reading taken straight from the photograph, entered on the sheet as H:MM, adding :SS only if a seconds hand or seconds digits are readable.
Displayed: 2:24:19
